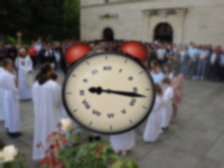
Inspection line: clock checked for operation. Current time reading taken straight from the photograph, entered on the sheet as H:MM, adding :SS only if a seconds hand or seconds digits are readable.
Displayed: 9:17
